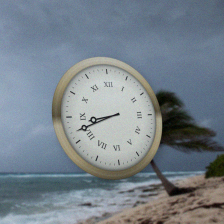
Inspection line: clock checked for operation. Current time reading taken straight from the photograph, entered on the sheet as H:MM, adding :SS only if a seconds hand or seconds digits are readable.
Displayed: 8:42
